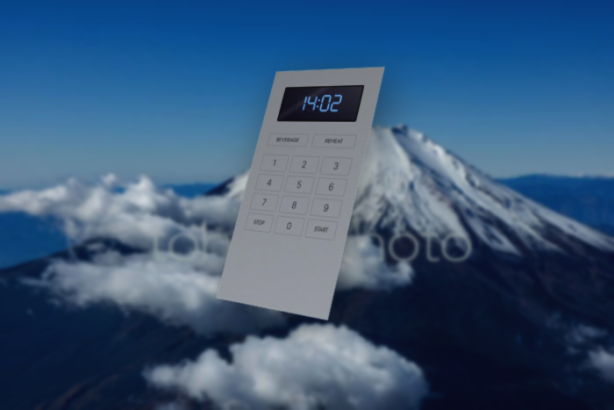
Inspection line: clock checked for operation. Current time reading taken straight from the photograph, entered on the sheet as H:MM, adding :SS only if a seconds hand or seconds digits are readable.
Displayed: 14:02
